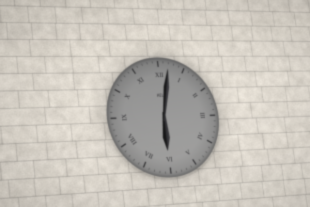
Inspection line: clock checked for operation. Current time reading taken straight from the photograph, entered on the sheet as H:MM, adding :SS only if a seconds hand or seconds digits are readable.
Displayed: 6:02
